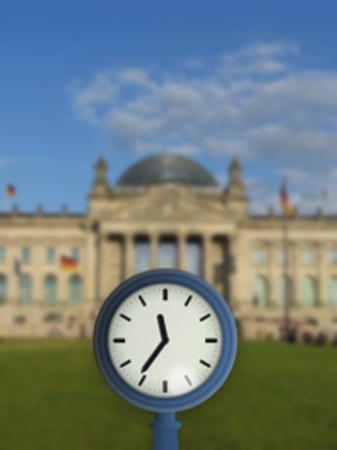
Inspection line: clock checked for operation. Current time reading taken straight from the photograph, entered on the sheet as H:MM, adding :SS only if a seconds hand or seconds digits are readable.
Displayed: 11:36
